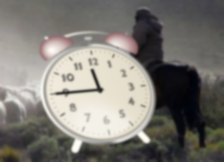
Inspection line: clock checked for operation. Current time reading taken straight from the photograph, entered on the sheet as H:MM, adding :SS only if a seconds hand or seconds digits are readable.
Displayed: 11:45
